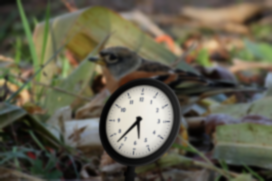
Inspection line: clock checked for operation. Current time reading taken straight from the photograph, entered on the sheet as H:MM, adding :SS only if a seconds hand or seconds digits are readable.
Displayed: 5:37
